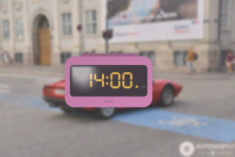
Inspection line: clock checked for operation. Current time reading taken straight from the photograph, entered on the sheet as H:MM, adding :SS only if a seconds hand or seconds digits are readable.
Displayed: 14:00
